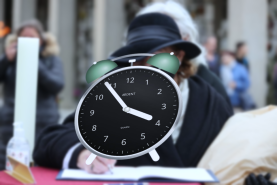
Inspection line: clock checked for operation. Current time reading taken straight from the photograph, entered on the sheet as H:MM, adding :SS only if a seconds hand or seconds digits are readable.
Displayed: 3:54
